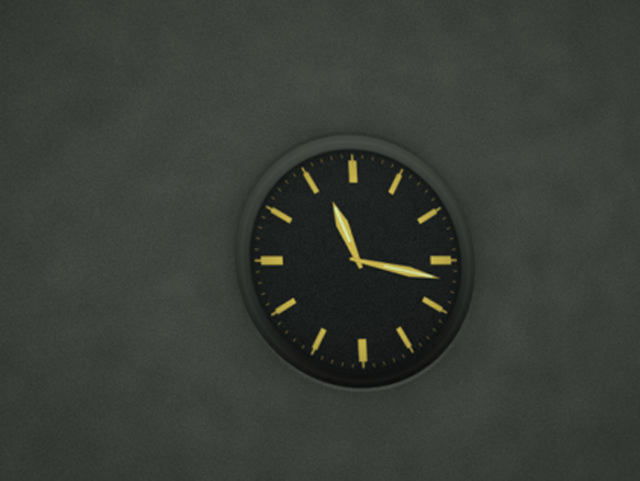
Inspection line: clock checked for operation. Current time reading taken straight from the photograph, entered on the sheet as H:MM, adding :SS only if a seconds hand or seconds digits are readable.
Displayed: 11:17
